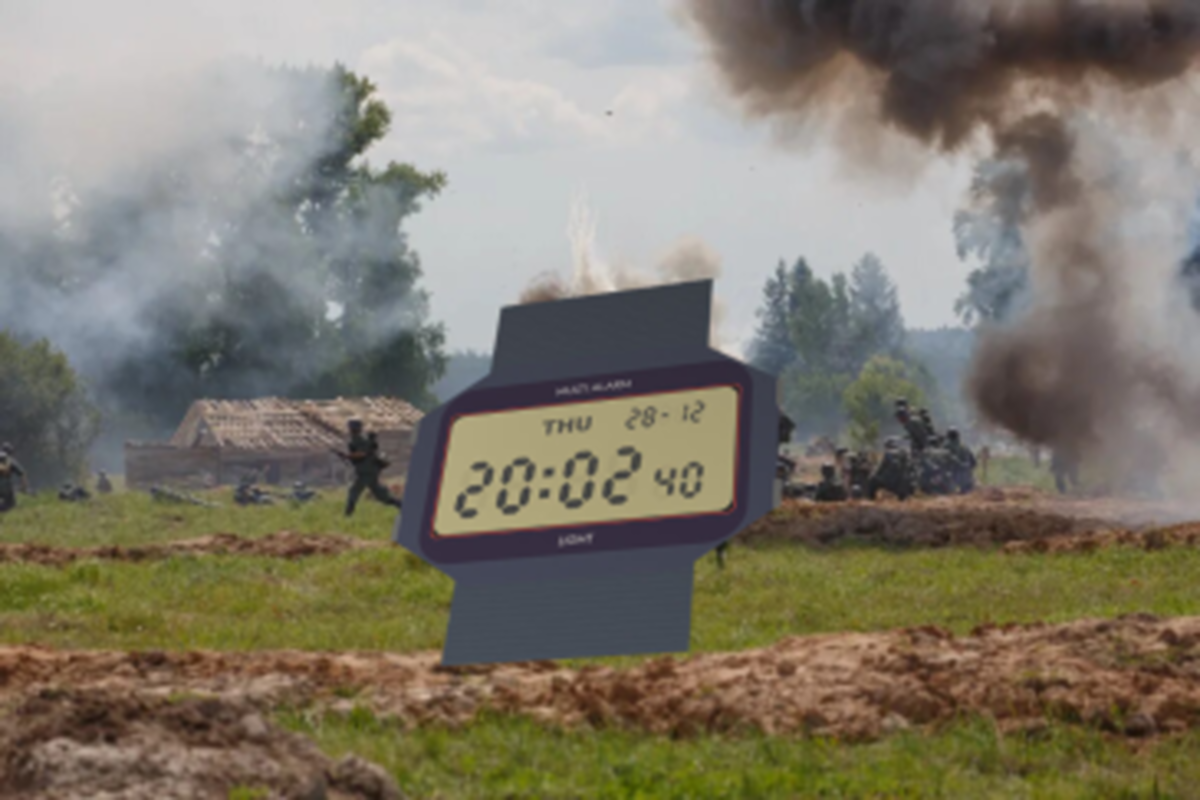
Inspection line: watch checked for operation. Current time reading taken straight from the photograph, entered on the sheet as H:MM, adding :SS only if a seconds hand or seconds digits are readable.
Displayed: 20:02:40
